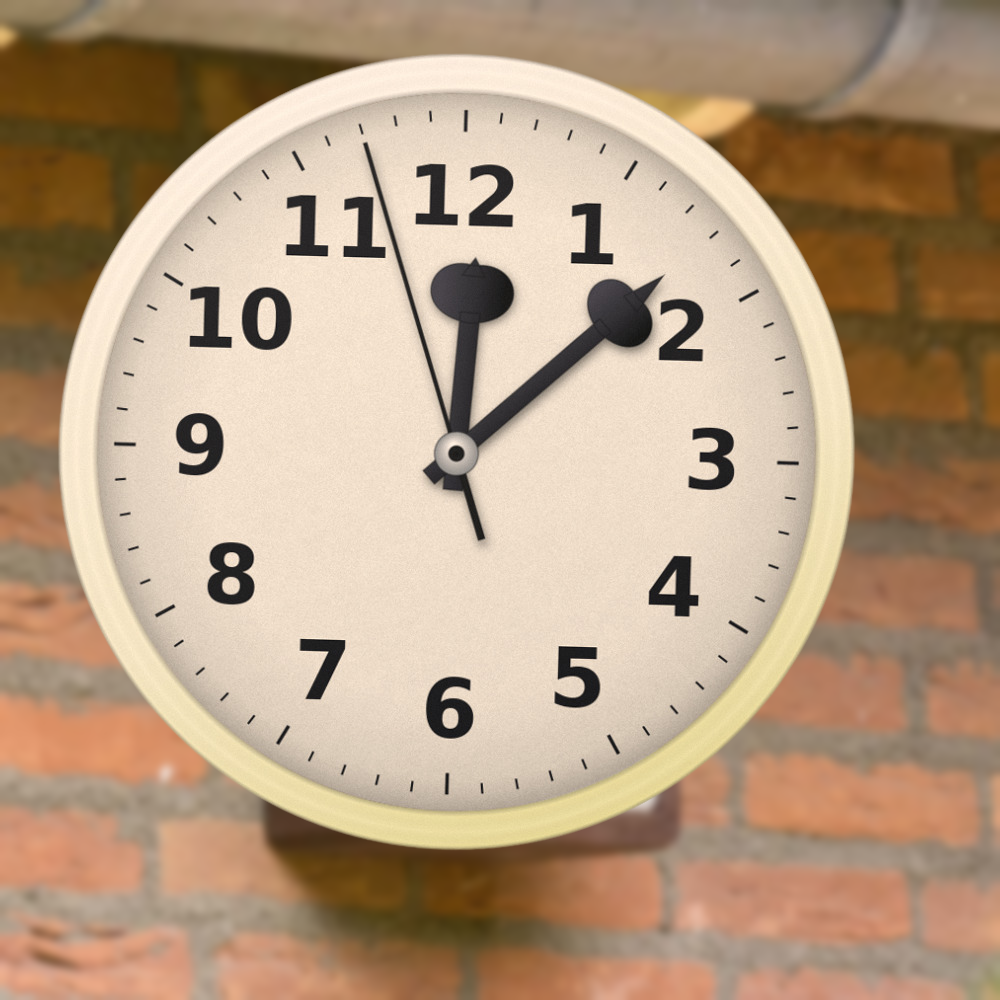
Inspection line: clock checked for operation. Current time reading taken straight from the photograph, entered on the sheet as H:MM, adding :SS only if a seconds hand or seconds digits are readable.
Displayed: 12:07:57
